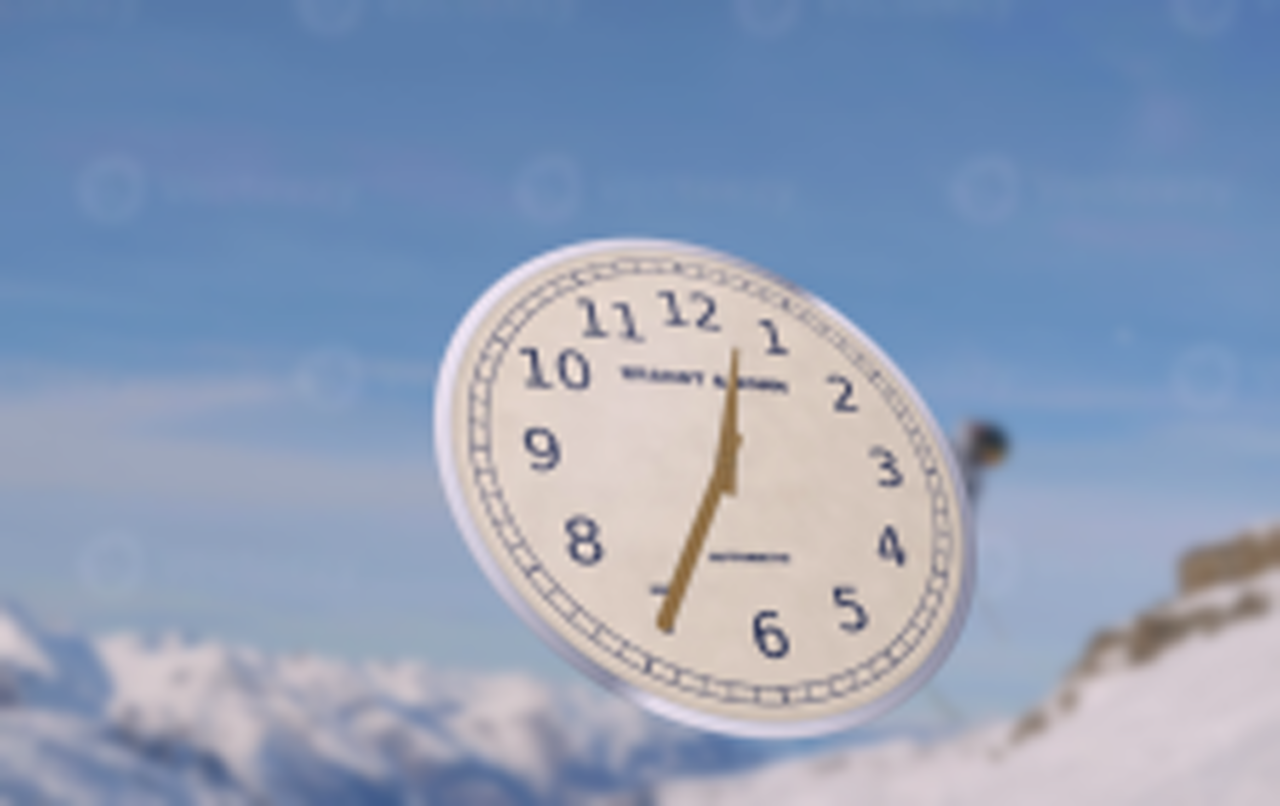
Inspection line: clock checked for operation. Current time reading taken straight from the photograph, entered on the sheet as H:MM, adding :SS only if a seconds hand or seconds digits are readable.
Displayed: 12:35
